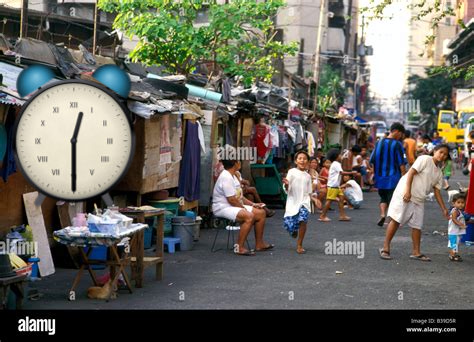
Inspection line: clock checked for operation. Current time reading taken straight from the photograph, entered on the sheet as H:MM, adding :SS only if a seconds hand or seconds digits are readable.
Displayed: 12:30
